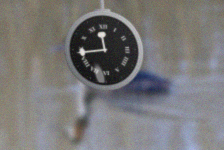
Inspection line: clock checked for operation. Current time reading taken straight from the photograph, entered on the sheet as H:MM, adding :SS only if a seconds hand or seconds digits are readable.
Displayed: 11:44
